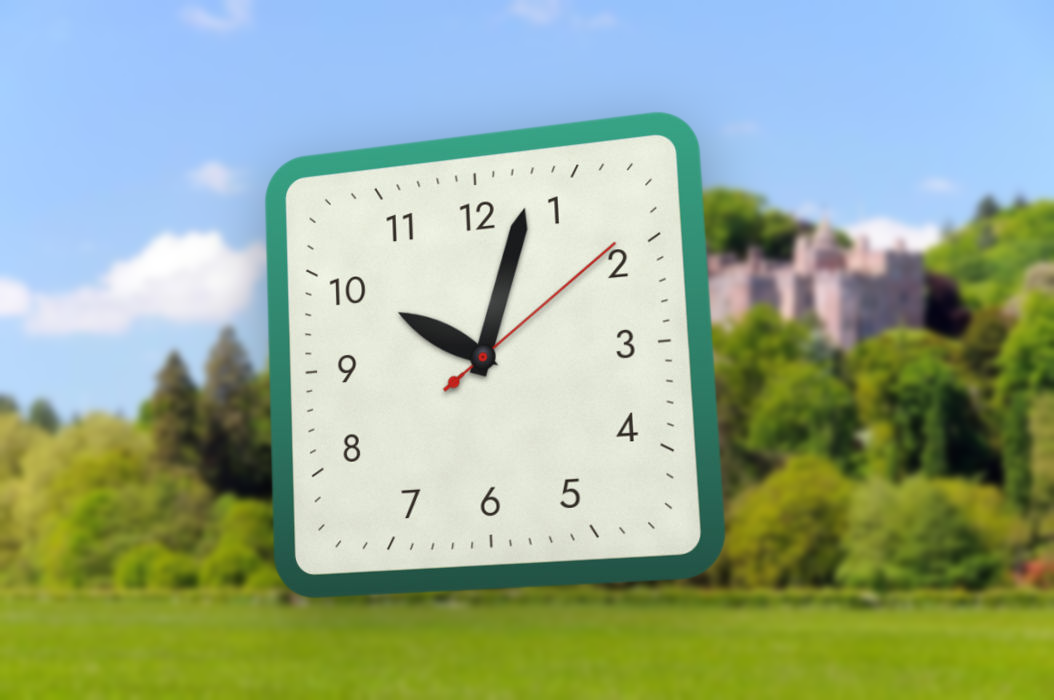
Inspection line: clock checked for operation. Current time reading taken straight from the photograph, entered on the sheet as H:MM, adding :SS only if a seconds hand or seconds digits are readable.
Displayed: 10:03:09
